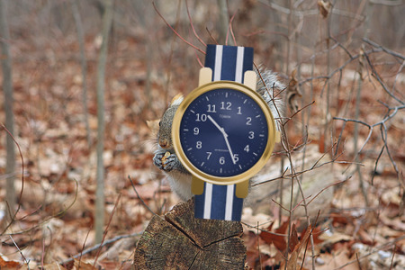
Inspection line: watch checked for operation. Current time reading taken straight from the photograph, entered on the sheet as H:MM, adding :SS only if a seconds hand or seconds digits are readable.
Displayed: 10:26
